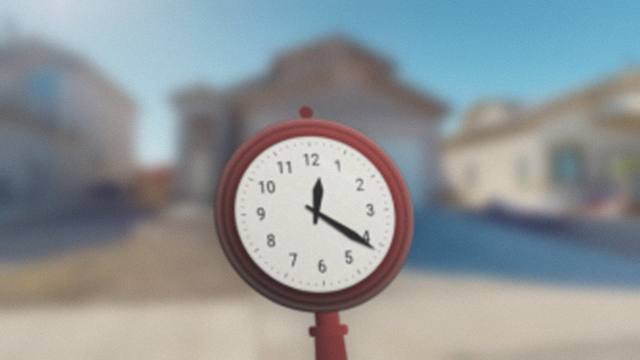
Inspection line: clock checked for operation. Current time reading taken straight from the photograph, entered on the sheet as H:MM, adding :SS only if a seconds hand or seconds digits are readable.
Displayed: 12:21
